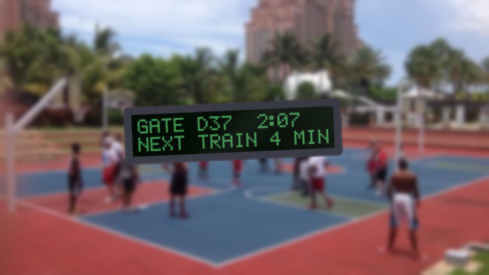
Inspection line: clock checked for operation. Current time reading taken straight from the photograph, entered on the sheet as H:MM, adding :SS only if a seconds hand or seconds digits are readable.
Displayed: 2:07
